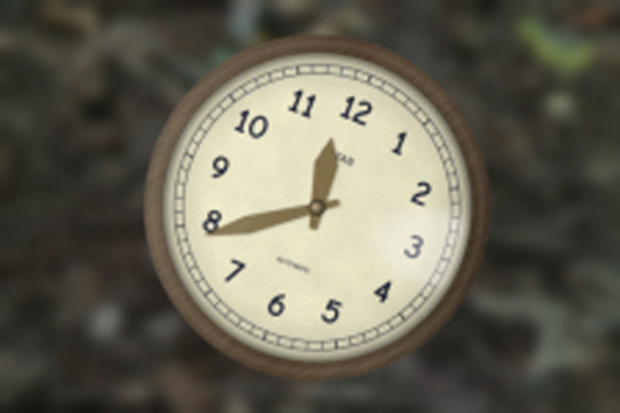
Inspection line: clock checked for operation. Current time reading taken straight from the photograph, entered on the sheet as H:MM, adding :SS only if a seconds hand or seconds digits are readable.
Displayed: 11:39
